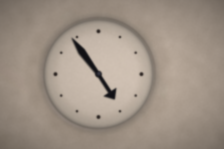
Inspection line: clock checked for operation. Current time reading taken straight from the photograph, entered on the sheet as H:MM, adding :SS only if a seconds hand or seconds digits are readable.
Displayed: 4:54
